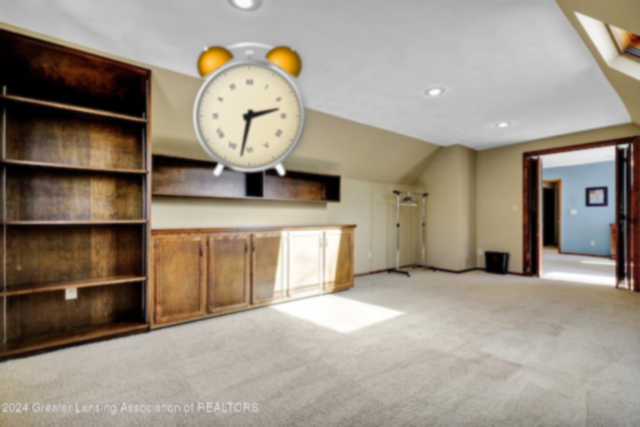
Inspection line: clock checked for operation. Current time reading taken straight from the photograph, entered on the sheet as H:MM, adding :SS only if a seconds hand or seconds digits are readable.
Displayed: 2:32
